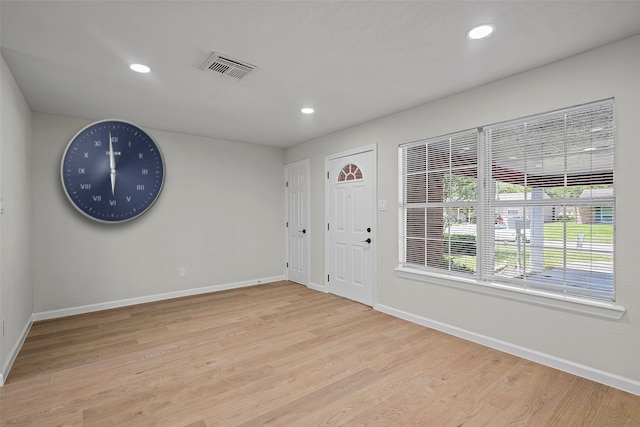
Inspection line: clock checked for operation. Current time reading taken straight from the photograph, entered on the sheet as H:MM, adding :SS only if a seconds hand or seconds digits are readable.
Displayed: 5:59
